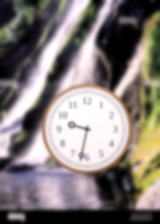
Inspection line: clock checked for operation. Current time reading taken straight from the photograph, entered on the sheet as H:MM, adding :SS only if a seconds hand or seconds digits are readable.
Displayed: 9:32
